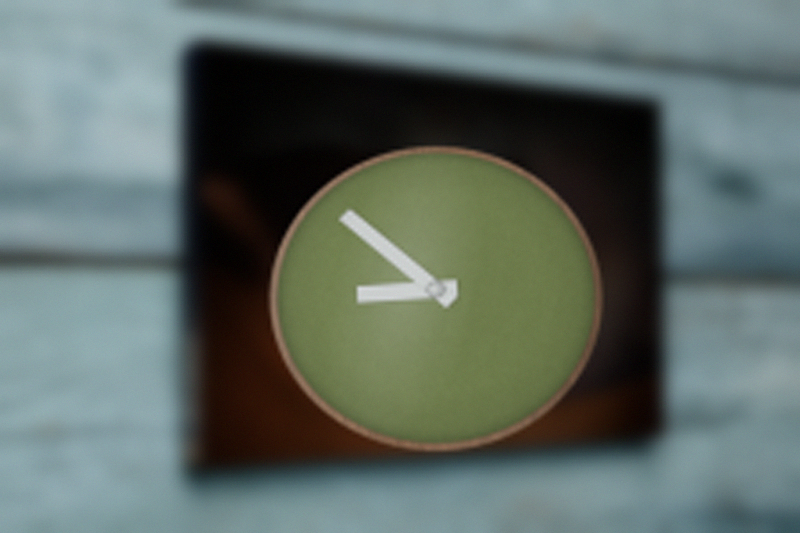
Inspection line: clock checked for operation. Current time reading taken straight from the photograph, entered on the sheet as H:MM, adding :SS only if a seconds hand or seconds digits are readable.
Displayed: 8:52
